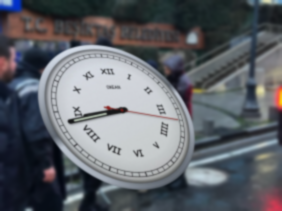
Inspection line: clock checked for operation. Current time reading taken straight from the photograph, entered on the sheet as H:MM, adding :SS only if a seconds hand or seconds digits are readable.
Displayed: 8:43:17
